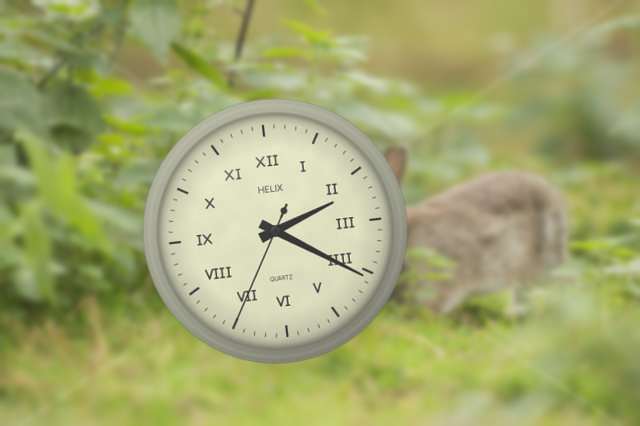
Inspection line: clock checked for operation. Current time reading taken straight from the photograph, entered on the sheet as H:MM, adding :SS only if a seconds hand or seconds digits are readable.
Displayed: 2:20:35
